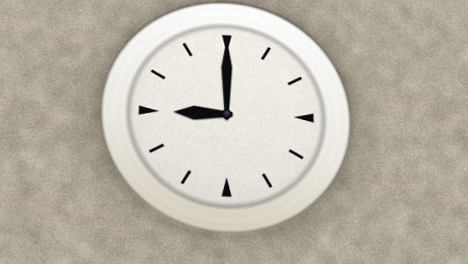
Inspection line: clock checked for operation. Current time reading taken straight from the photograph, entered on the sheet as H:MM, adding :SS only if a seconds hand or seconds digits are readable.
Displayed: 9:00
